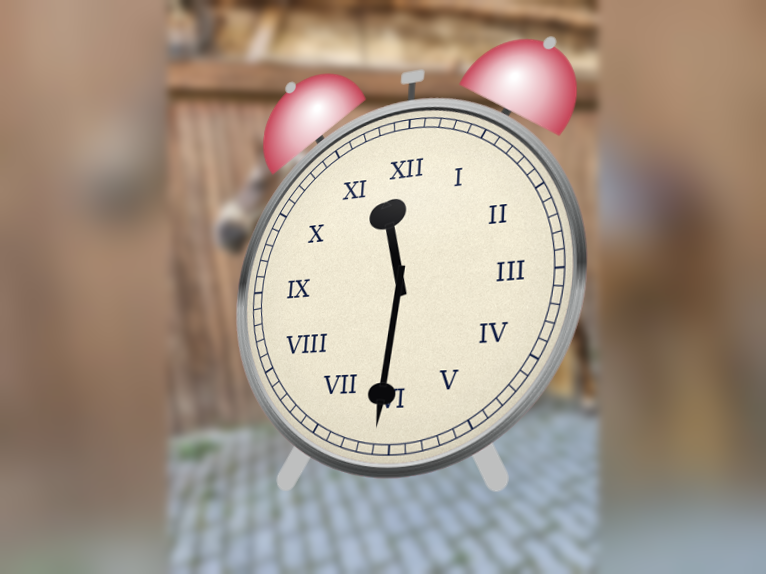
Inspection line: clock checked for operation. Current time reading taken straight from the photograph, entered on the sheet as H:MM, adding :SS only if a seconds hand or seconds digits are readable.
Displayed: 11:31
